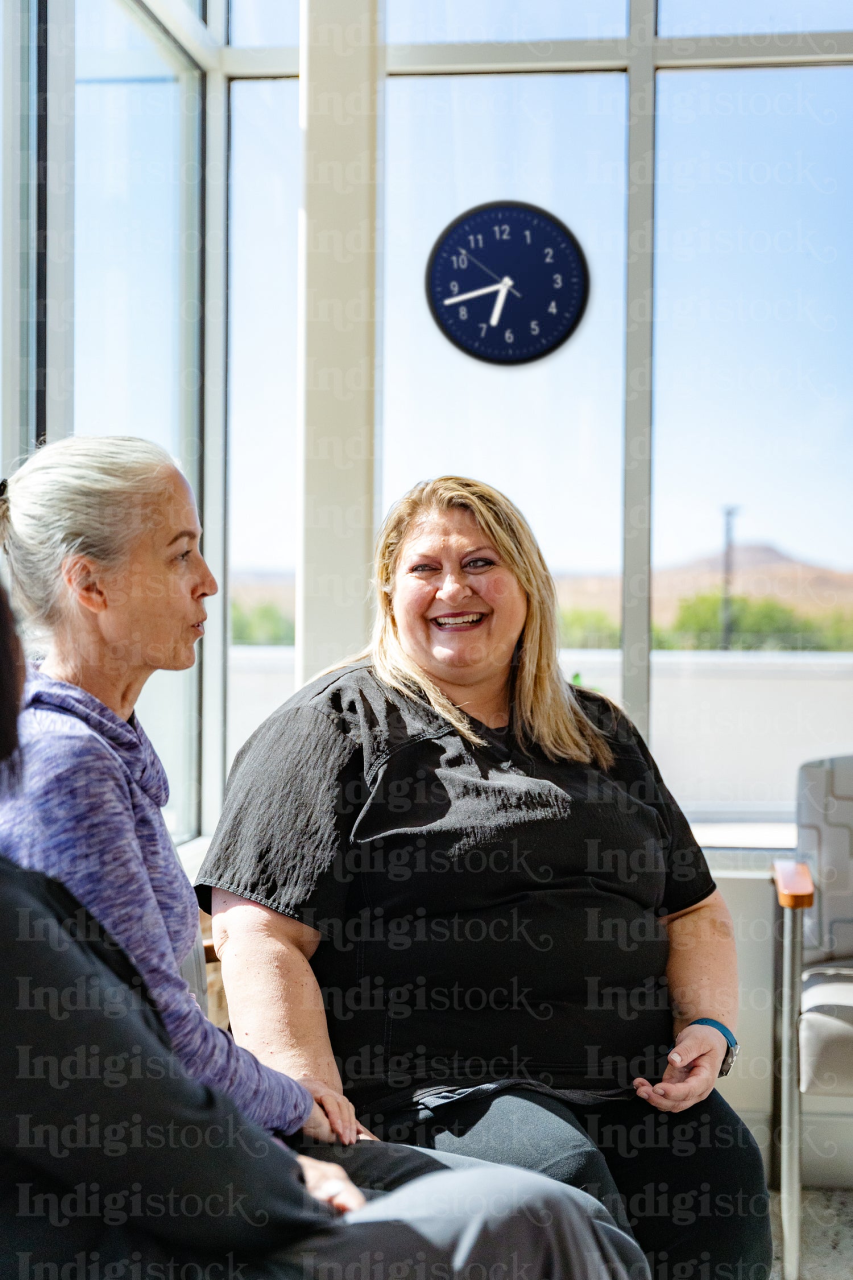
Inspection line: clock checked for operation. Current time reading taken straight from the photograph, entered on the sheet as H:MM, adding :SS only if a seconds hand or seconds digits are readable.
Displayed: 6:42:52
